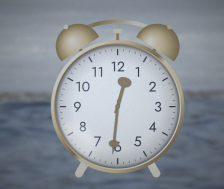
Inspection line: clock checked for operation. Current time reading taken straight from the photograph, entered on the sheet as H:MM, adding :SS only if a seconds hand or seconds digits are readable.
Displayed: 12:31
